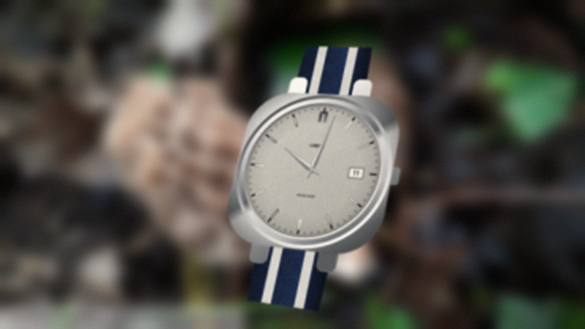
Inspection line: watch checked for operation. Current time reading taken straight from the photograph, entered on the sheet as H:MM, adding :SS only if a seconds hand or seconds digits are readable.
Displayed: 10:02
